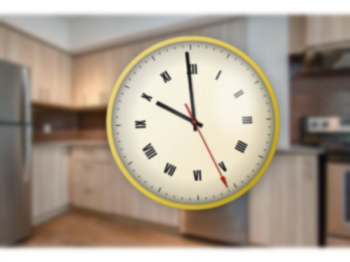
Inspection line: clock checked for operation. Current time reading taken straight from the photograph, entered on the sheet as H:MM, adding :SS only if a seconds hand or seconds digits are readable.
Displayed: 9:59:26
